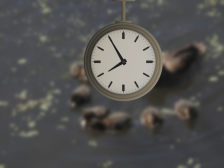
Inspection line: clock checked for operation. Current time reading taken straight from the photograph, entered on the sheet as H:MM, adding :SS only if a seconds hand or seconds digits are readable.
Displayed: 7:55
